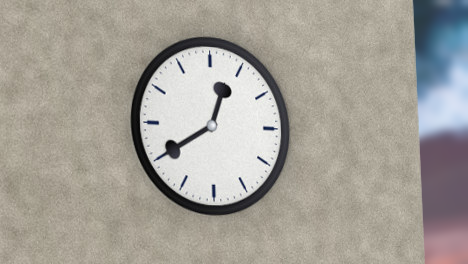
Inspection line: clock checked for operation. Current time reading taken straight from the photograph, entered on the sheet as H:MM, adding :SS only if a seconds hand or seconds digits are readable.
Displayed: 12:40
